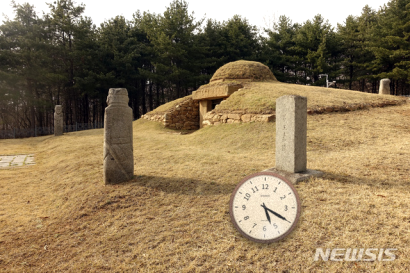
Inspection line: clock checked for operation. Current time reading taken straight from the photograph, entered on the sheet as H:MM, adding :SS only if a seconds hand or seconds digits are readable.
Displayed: 5:20
